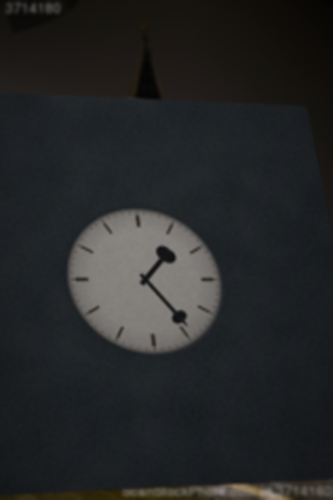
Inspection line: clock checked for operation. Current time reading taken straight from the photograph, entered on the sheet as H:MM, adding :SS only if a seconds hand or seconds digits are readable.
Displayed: 1:24
